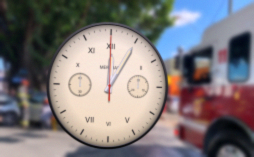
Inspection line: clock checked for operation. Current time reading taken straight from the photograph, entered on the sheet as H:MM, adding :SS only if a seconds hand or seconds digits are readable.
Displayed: 12:05
